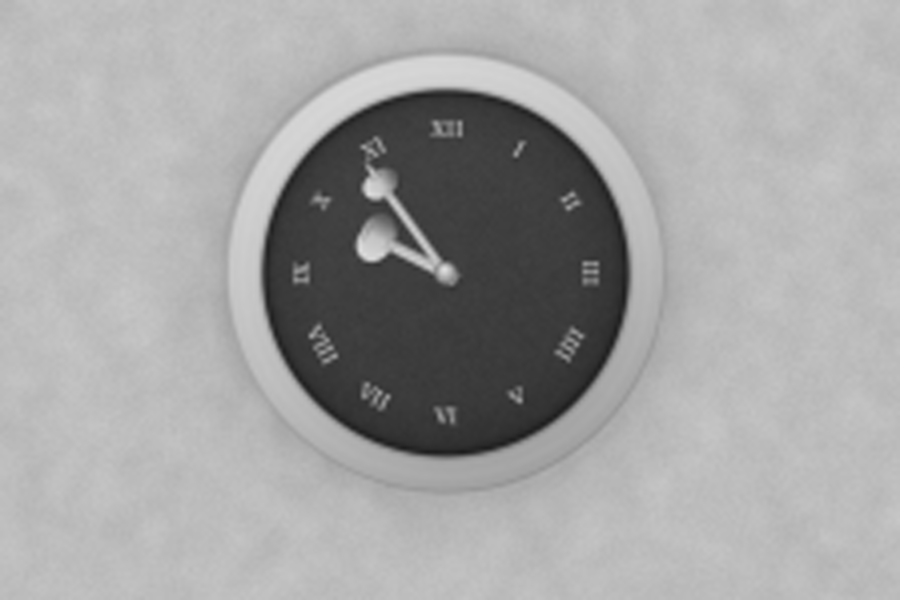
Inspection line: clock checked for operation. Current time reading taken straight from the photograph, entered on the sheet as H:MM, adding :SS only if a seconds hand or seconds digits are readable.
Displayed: 9:54
